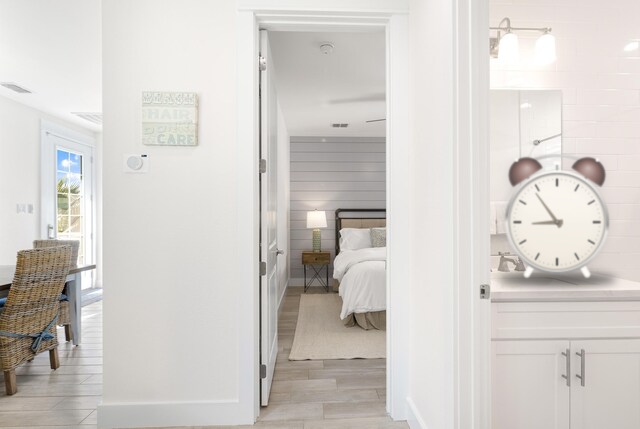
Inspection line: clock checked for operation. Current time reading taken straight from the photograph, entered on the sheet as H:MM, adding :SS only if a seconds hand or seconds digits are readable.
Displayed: 8:54
